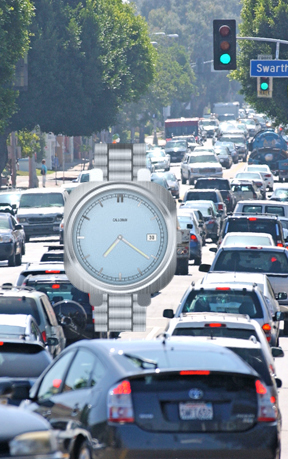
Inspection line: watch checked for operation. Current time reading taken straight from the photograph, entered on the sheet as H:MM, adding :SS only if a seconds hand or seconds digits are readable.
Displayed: 7:21
